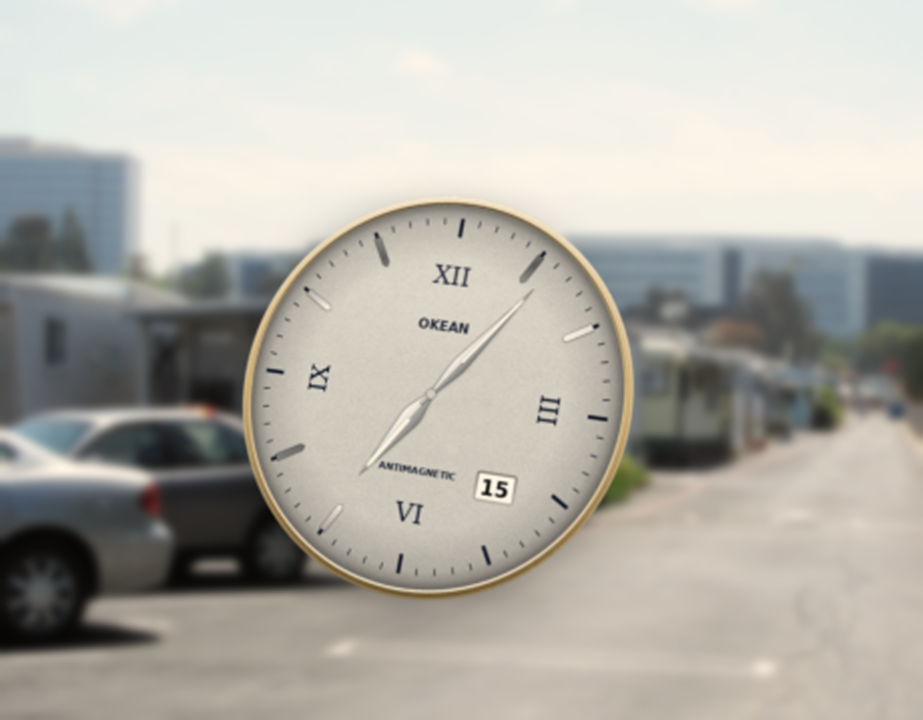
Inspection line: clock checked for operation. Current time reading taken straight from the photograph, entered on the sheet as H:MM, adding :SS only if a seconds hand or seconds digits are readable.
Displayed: 7:06
